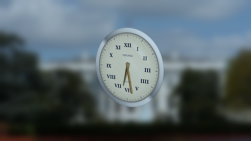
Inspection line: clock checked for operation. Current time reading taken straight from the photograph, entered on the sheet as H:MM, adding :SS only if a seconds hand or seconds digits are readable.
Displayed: 6:28
